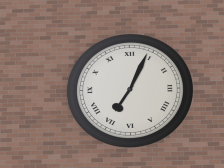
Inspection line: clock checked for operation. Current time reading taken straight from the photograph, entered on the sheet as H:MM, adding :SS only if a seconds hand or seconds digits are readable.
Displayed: 7:04
